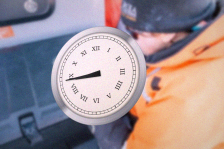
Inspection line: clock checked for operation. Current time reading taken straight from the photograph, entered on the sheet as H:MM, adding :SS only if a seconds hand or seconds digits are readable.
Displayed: 8:44
